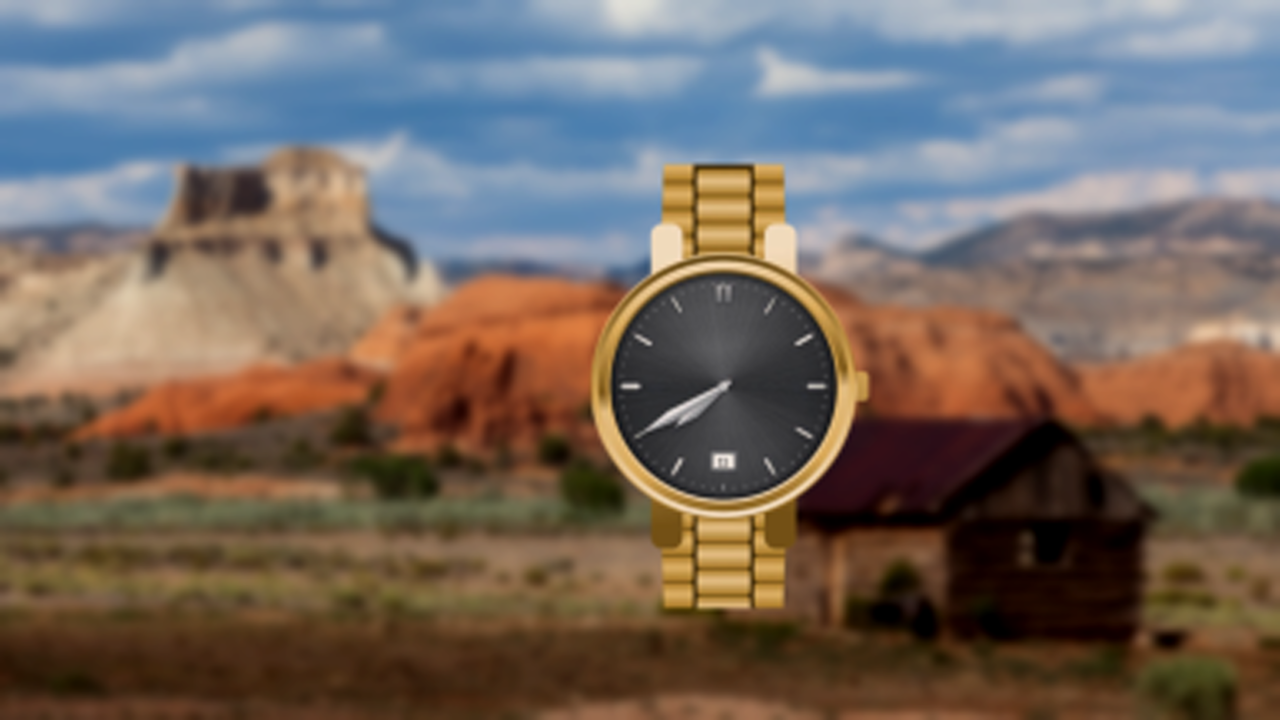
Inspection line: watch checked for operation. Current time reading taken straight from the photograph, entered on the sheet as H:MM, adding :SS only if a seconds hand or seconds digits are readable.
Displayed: 7:40
